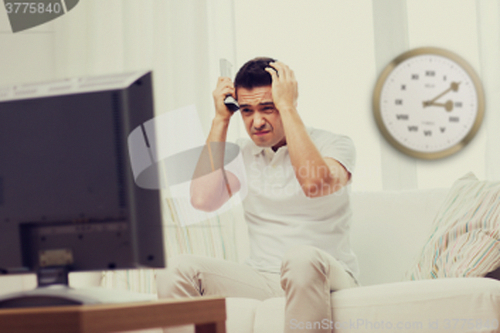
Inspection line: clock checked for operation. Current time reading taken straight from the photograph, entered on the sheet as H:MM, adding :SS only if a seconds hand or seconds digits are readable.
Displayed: 3:09
